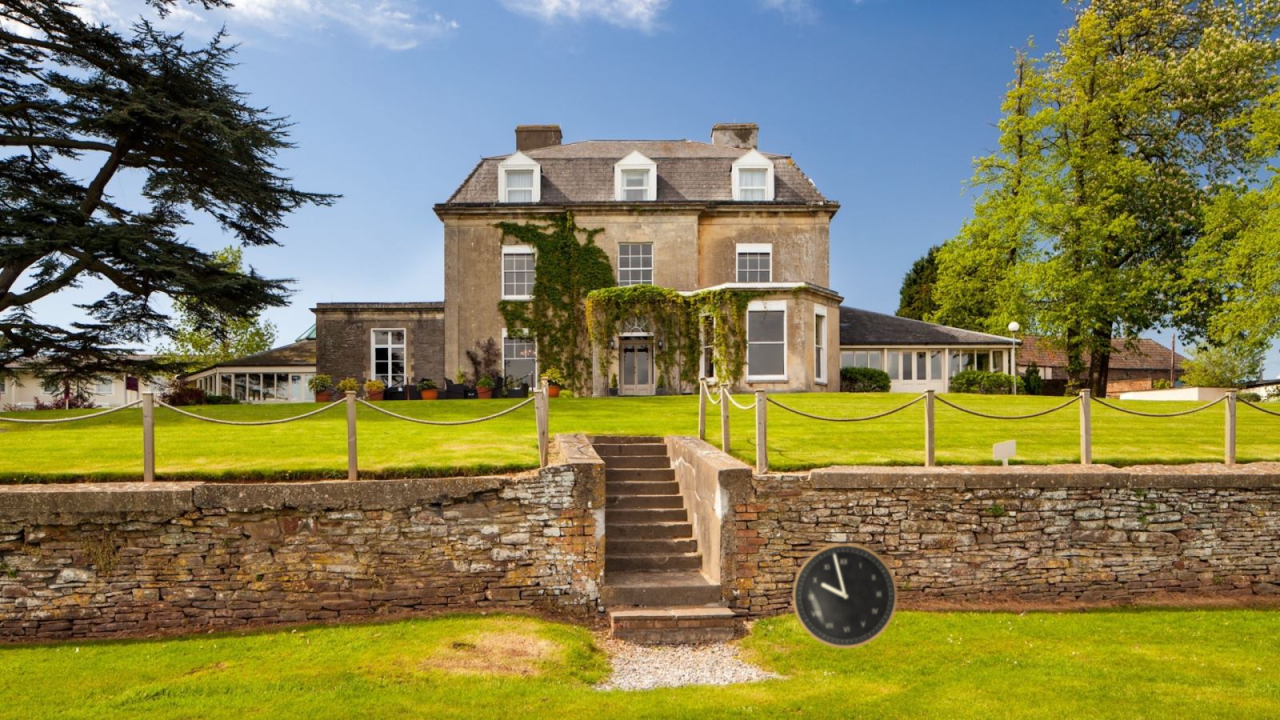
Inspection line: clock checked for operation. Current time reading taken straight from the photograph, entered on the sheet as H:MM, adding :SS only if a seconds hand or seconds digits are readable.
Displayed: 9:58
